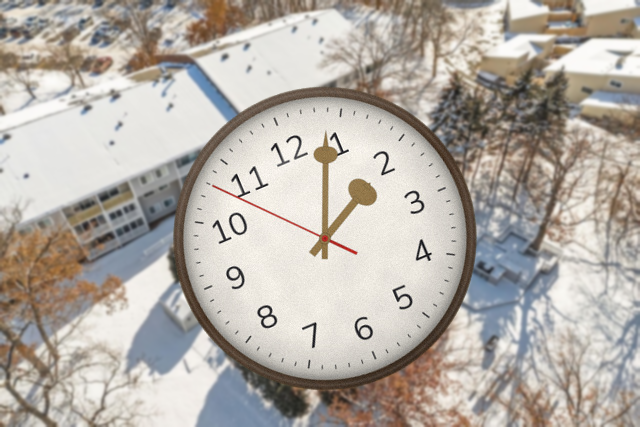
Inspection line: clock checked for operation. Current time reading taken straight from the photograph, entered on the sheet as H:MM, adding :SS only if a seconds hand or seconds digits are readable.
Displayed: 2:03:53
